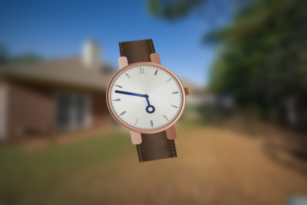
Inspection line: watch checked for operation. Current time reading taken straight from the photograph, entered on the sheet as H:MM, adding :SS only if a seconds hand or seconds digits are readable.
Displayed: 5:48
